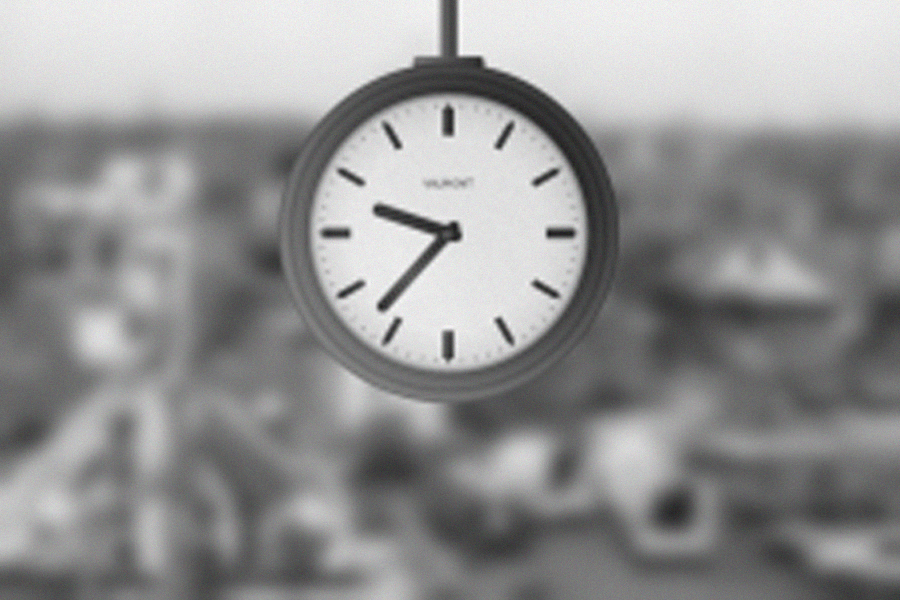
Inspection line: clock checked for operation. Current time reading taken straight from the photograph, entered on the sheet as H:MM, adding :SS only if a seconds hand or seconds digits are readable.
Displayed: 9:37
